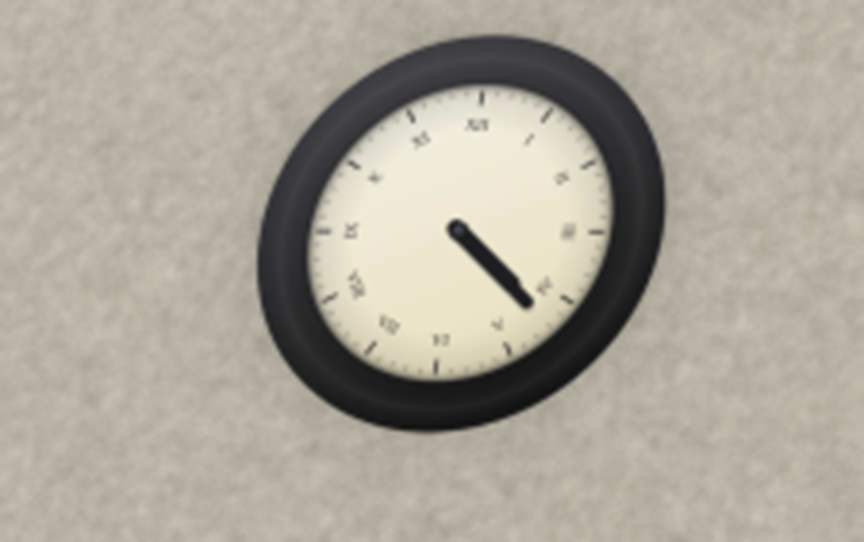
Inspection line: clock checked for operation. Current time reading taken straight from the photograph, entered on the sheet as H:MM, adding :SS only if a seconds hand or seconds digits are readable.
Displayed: 4:22
